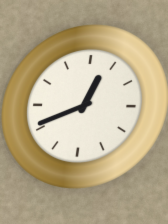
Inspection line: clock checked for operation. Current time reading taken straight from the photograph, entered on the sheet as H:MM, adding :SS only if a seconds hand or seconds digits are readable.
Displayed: 12:41
